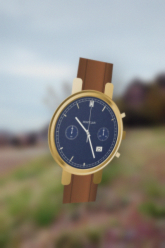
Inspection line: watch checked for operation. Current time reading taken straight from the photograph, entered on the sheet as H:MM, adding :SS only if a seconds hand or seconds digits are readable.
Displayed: 10:26
